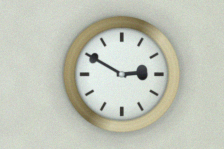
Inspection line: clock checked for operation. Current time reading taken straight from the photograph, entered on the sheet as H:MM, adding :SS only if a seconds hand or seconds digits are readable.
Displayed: 2:50
